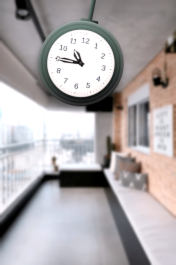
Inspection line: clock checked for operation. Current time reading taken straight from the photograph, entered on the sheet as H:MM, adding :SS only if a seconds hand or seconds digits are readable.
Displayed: 10:45
